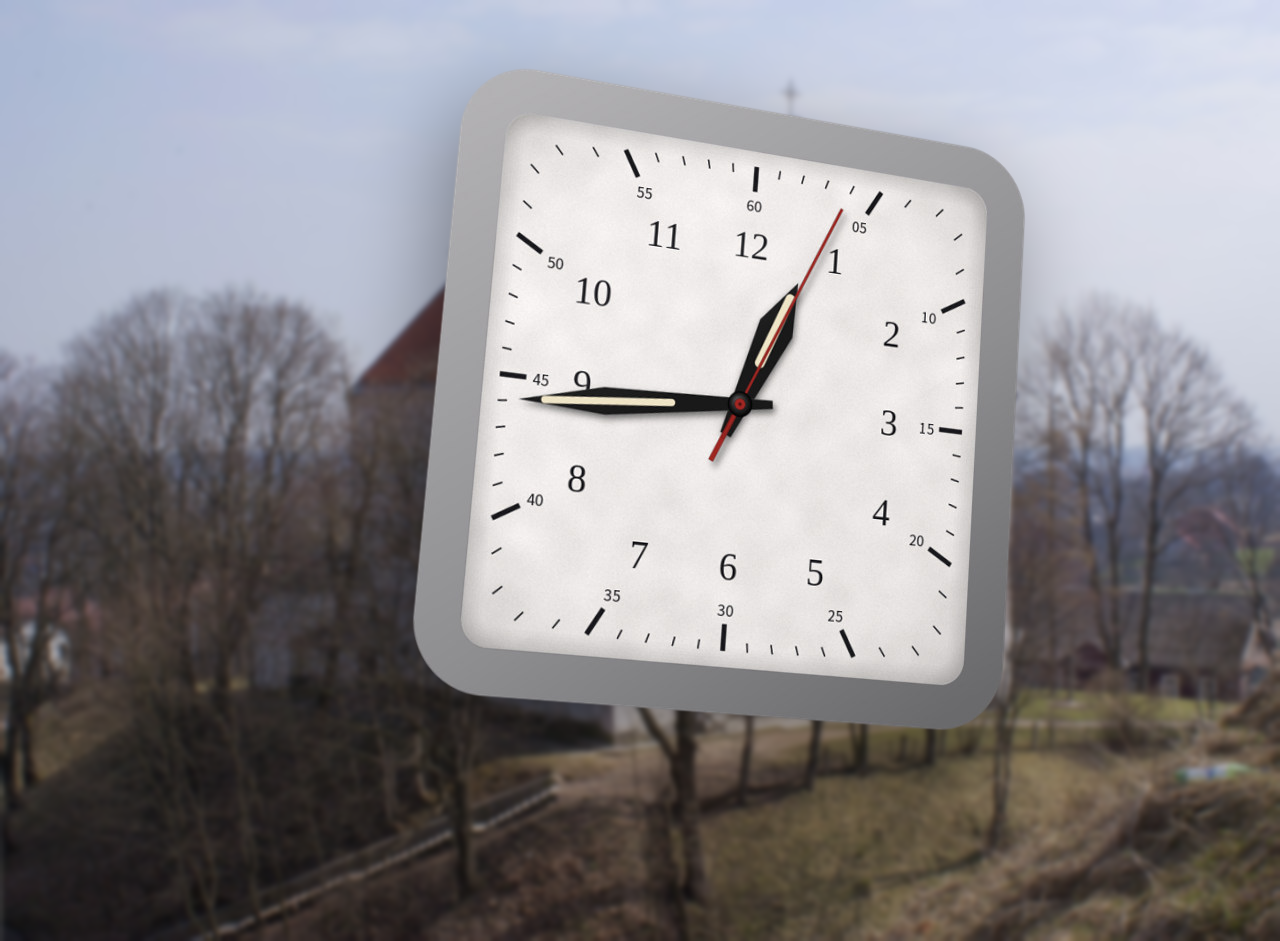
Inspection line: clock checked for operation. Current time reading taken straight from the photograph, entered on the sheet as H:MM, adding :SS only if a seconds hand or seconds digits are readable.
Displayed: 12:44:04
